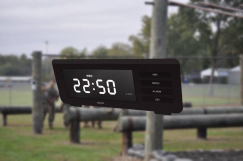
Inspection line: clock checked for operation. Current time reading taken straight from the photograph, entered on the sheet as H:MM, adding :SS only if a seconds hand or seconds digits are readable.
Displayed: 22:50
